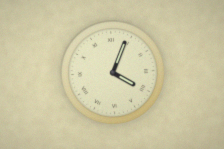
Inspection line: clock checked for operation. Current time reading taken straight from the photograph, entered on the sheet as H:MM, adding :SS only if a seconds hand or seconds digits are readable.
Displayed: 4:04
